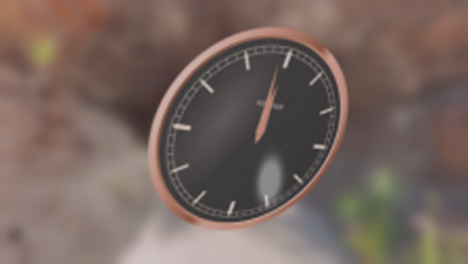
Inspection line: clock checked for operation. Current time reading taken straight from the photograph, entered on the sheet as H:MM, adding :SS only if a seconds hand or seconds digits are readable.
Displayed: 11:59
